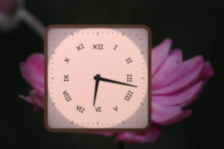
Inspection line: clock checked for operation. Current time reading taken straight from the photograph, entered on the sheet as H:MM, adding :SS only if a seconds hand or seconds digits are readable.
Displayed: 6:17
